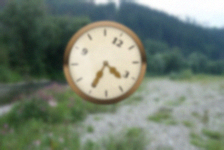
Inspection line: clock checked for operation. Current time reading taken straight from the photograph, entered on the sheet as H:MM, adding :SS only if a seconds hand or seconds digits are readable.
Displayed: 3:30
